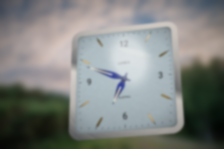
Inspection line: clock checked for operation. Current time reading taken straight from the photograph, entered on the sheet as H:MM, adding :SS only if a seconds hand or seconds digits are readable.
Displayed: 6:49
